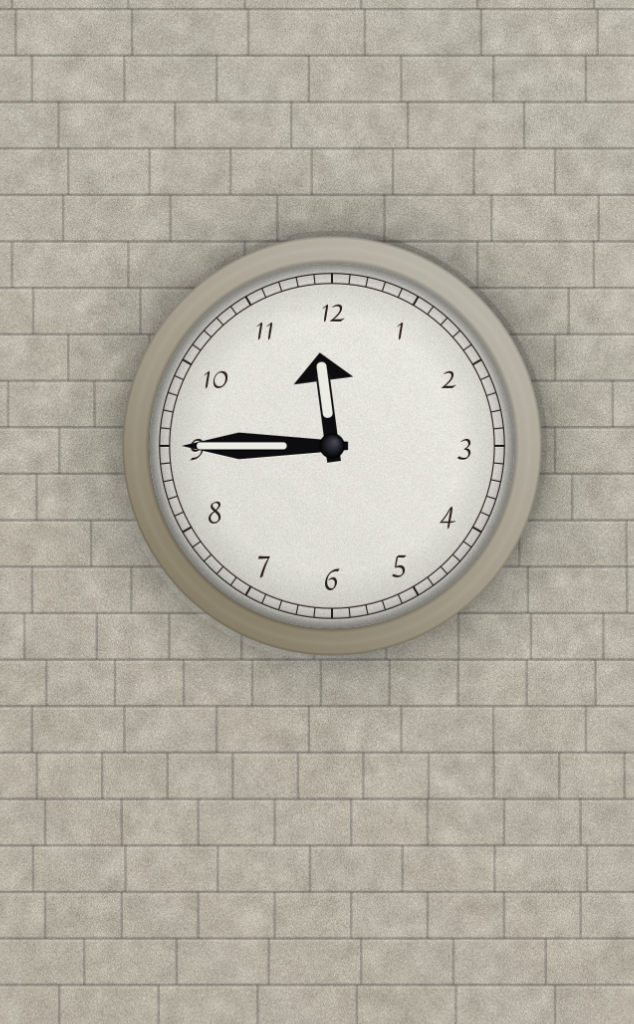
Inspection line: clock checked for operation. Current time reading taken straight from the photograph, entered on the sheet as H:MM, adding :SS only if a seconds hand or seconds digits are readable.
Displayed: 11:45
